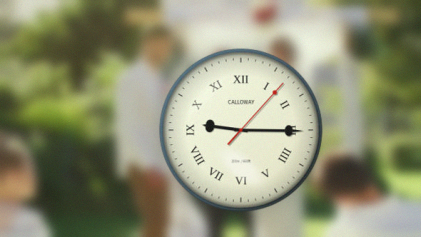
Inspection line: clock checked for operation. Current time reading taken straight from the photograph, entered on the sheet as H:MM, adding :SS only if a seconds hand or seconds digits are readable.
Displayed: 9:15:07
